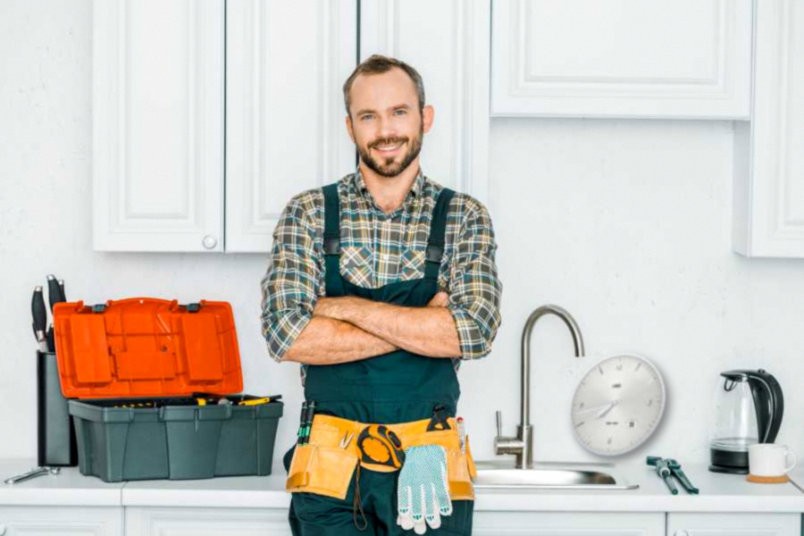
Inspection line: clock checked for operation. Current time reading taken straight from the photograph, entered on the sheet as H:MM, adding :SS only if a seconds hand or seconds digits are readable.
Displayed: 7:43
